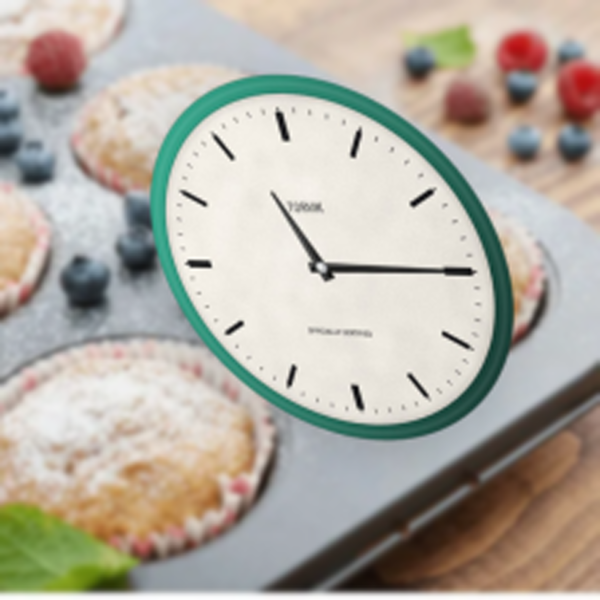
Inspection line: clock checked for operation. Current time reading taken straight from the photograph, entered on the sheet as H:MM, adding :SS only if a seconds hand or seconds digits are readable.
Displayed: 11:15
